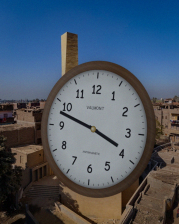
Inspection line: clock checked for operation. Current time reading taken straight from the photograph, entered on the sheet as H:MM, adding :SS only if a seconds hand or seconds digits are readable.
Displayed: 3:48
